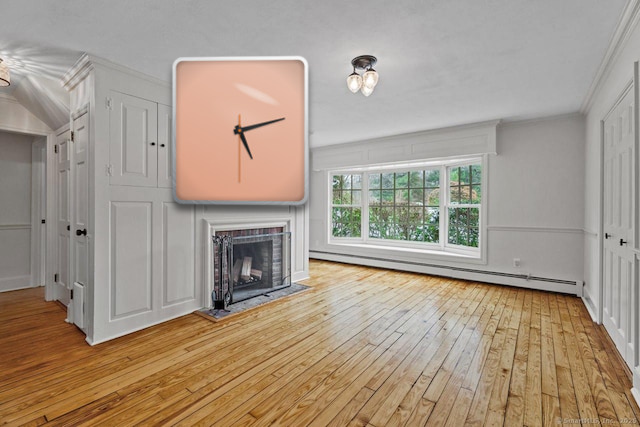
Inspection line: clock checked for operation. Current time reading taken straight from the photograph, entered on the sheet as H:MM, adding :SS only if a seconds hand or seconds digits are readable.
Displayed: 5:12:30
